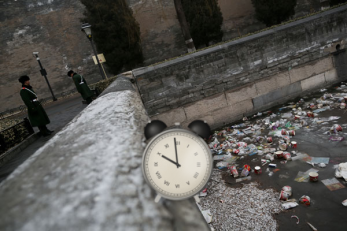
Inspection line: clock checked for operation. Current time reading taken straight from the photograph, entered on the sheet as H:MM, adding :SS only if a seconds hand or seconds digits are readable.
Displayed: 9:59
